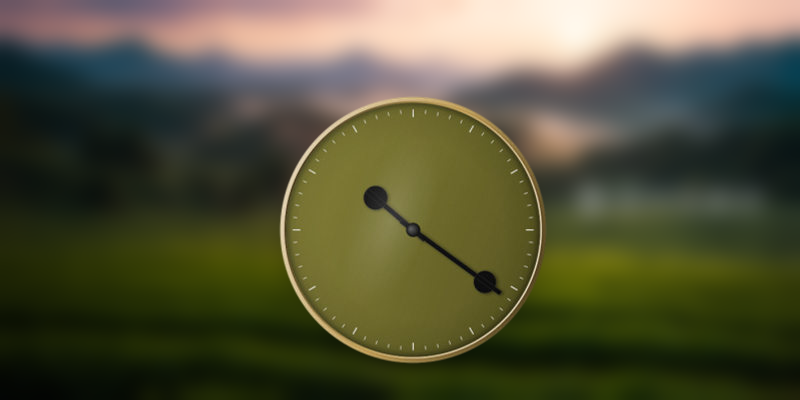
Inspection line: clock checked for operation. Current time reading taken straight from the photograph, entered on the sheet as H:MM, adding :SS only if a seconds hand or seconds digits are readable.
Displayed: 10:21
